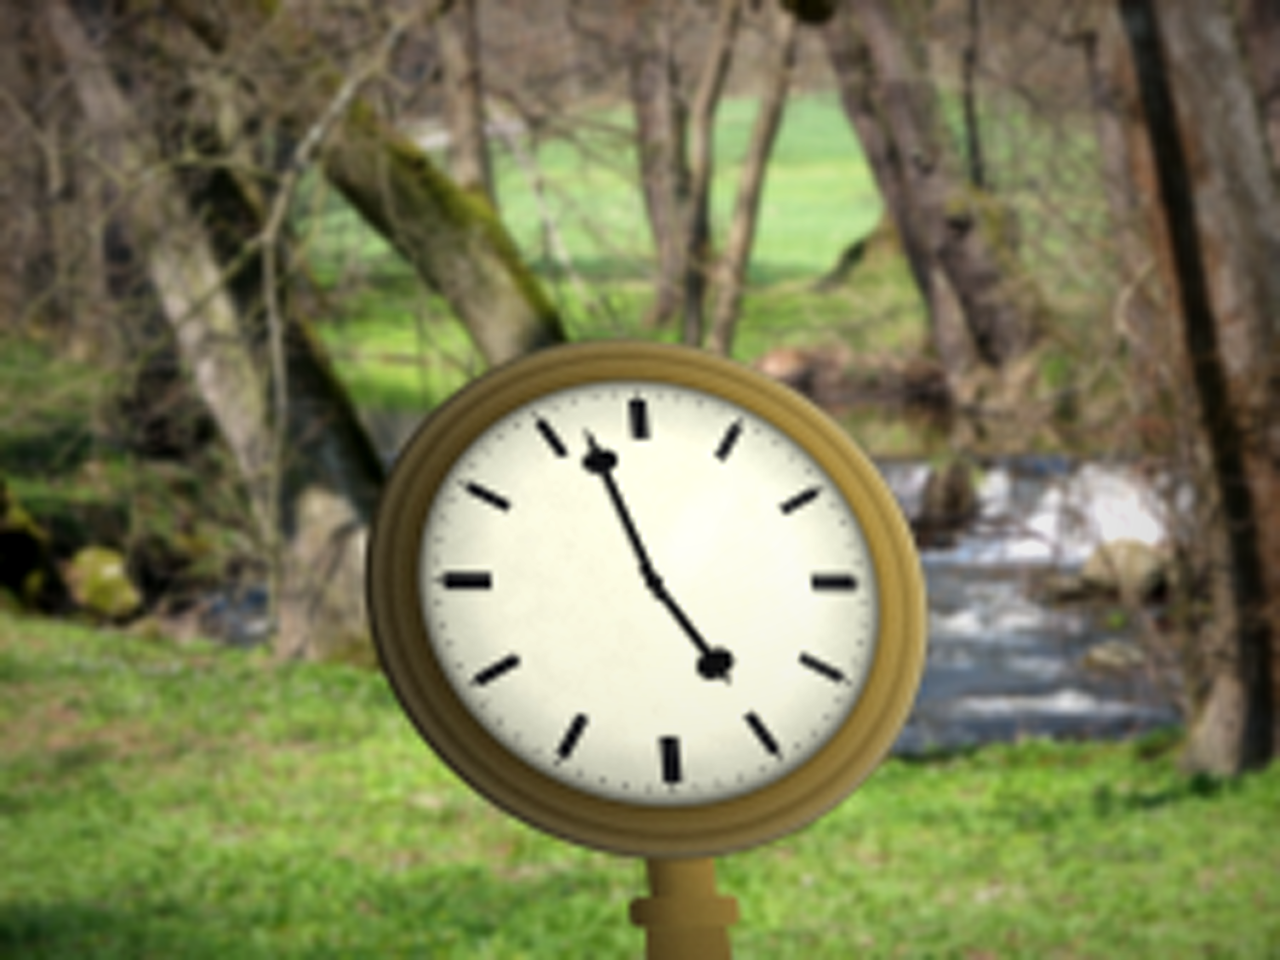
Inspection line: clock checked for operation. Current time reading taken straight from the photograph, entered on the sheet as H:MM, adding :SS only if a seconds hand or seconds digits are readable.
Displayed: 4:57
